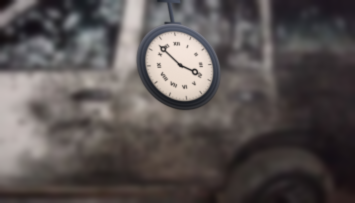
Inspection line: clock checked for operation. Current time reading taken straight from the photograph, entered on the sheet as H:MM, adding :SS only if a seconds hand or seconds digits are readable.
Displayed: 3:53
